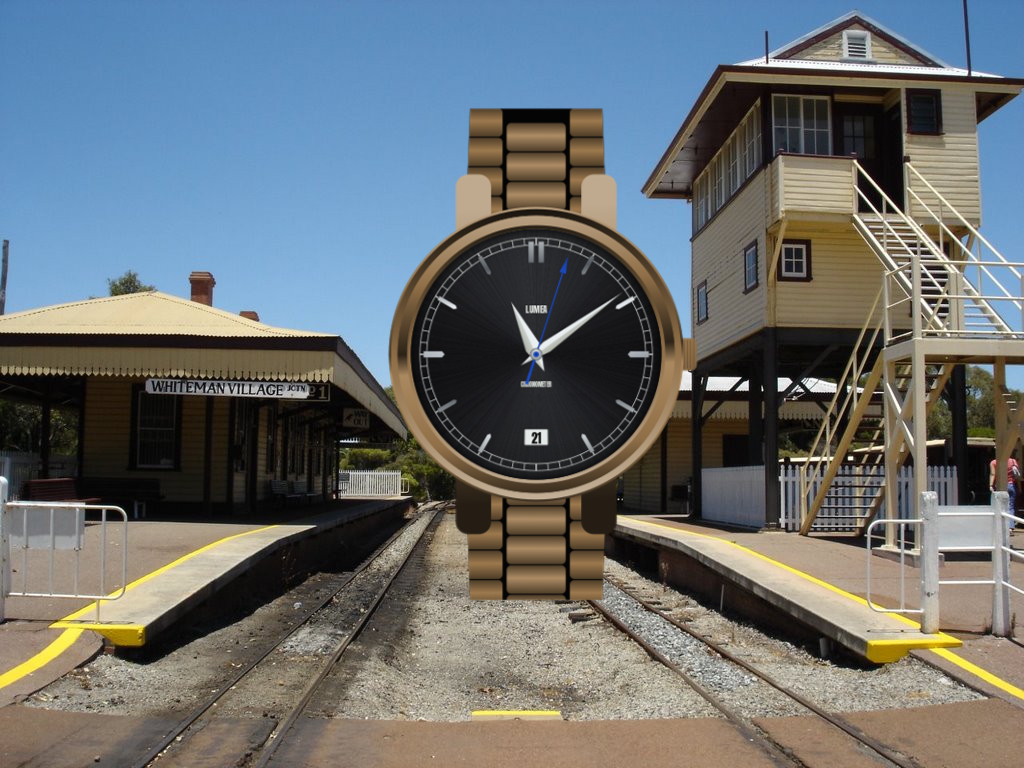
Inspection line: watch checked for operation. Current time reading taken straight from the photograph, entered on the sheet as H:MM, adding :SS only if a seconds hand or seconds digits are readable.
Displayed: 11:09:03
